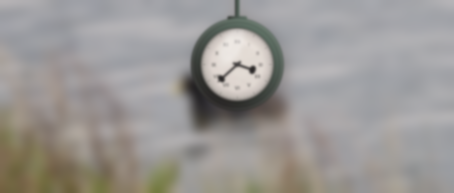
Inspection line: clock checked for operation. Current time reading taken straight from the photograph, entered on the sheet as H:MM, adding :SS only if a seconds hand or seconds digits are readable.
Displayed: 3:38
